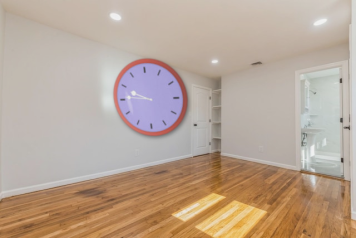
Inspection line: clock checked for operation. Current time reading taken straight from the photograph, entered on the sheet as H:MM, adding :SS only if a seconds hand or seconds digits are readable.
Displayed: 9:46
